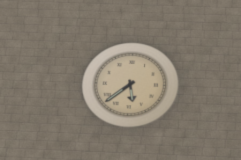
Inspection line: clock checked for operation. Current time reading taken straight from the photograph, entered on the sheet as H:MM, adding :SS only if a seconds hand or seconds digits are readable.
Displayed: 5:38
